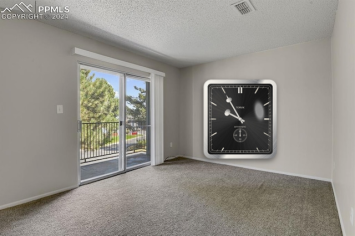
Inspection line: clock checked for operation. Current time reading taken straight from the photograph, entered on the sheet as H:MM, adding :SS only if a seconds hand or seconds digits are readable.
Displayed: 9:55
